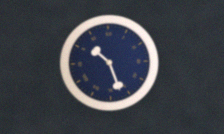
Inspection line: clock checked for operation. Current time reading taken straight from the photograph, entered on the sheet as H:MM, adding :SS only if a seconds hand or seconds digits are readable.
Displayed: 10:27
